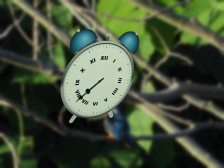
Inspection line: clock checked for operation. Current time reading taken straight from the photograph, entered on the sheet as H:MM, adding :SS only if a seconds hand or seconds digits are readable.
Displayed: 7:38
